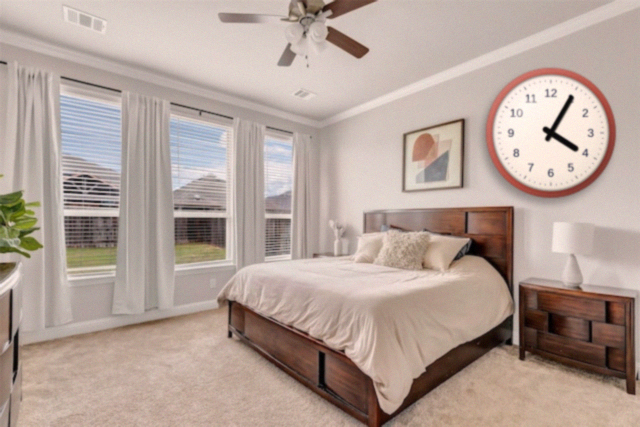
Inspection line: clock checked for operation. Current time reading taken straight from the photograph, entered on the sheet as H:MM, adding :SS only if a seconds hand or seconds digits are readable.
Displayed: 4:05
